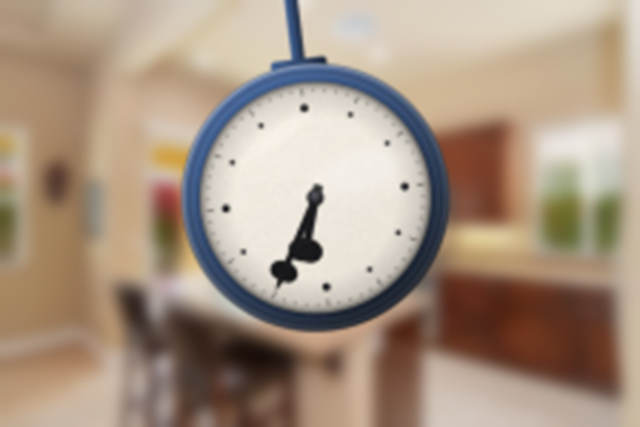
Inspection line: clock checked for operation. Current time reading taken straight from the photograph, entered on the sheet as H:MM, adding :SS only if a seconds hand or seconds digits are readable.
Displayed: 6:35
